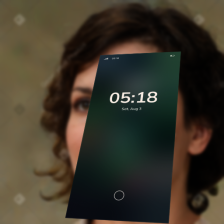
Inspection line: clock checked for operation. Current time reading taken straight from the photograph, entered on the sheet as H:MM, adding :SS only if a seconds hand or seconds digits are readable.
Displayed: 5:18
